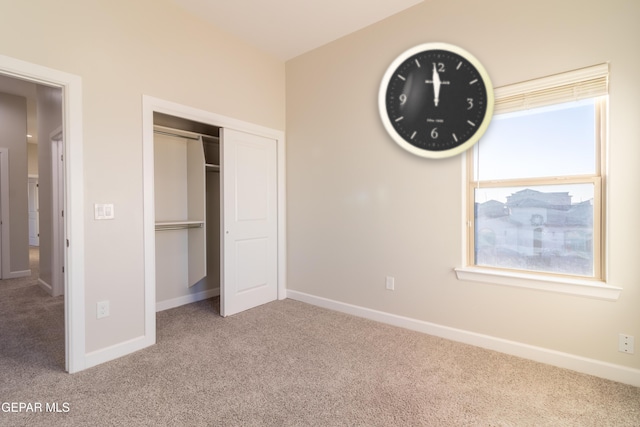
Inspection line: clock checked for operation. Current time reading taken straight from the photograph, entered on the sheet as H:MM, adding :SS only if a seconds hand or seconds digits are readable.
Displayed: 11:59
